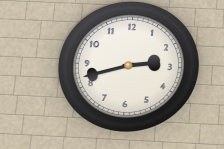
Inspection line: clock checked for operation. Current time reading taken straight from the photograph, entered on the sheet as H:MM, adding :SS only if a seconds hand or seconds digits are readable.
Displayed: 2:42
